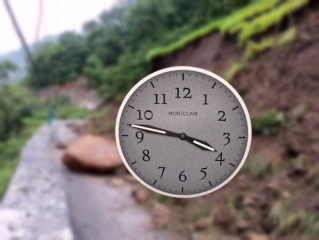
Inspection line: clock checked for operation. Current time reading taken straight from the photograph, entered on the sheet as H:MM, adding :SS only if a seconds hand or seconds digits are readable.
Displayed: 3:47
